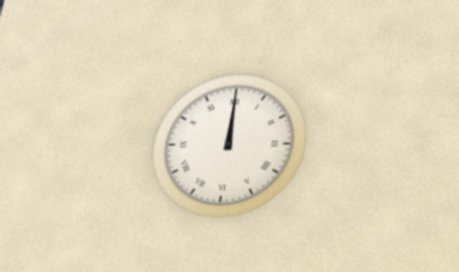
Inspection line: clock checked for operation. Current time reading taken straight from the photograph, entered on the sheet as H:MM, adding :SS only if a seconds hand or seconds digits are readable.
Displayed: 12:00
